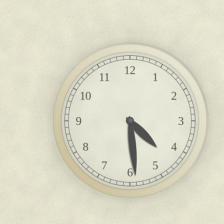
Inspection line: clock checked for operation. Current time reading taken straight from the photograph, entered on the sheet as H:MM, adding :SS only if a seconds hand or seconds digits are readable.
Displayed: 4:29
